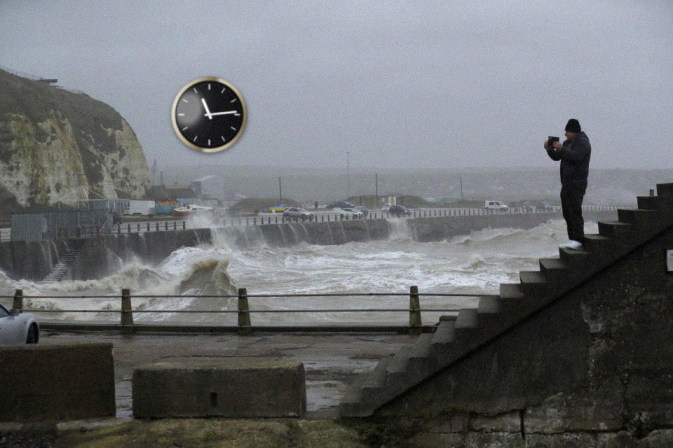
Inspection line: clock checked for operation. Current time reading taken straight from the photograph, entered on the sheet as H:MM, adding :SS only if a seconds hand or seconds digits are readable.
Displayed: 11:14
